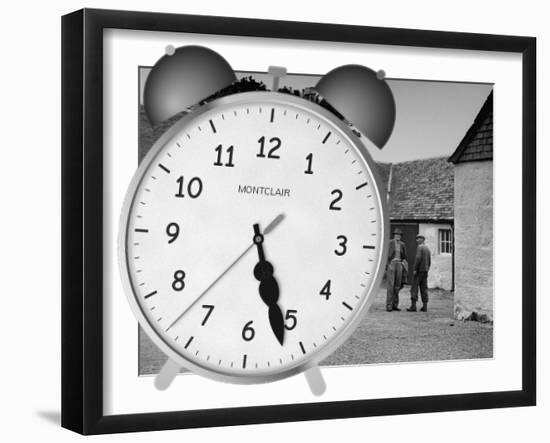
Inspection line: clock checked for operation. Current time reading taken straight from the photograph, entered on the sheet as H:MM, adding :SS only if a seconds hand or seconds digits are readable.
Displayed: 5:26:37
